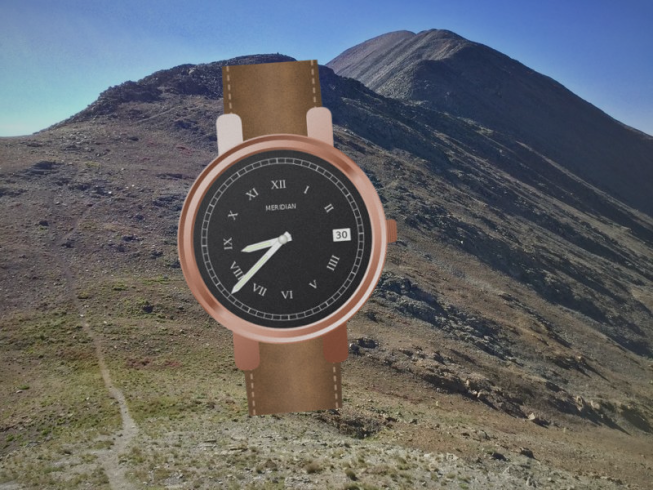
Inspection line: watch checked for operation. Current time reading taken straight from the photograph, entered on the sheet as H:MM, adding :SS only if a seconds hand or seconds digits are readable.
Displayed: 8:38
